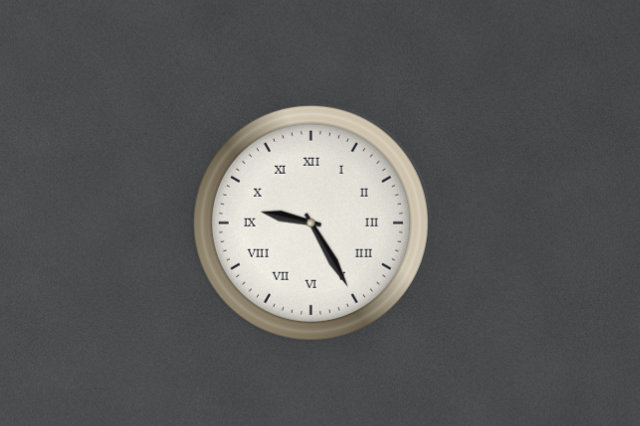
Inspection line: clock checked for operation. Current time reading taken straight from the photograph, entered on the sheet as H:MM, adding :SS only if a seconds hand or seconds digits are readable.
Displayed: 9:25
